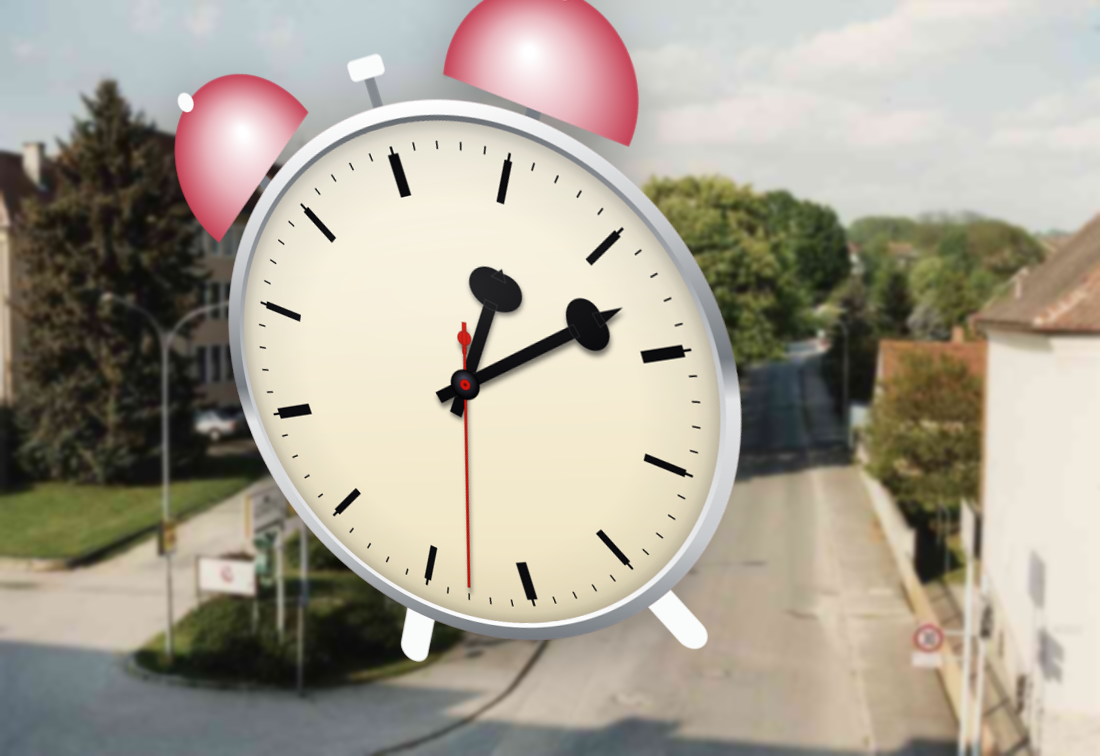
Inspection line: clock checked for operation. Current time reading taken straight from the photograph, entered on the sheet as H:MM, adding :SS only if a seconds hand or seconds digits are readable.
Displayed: 1:12:33
